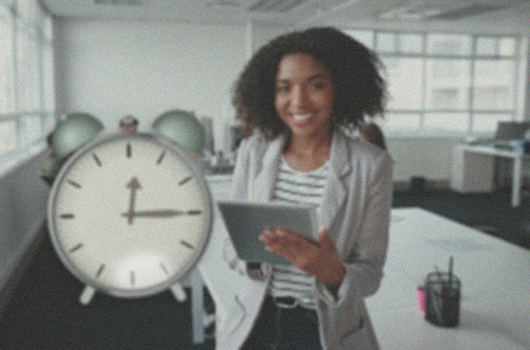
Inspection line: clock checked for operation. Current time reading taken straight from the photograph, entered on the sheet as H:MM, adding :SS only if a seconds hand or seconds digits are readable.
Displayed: 12:15
